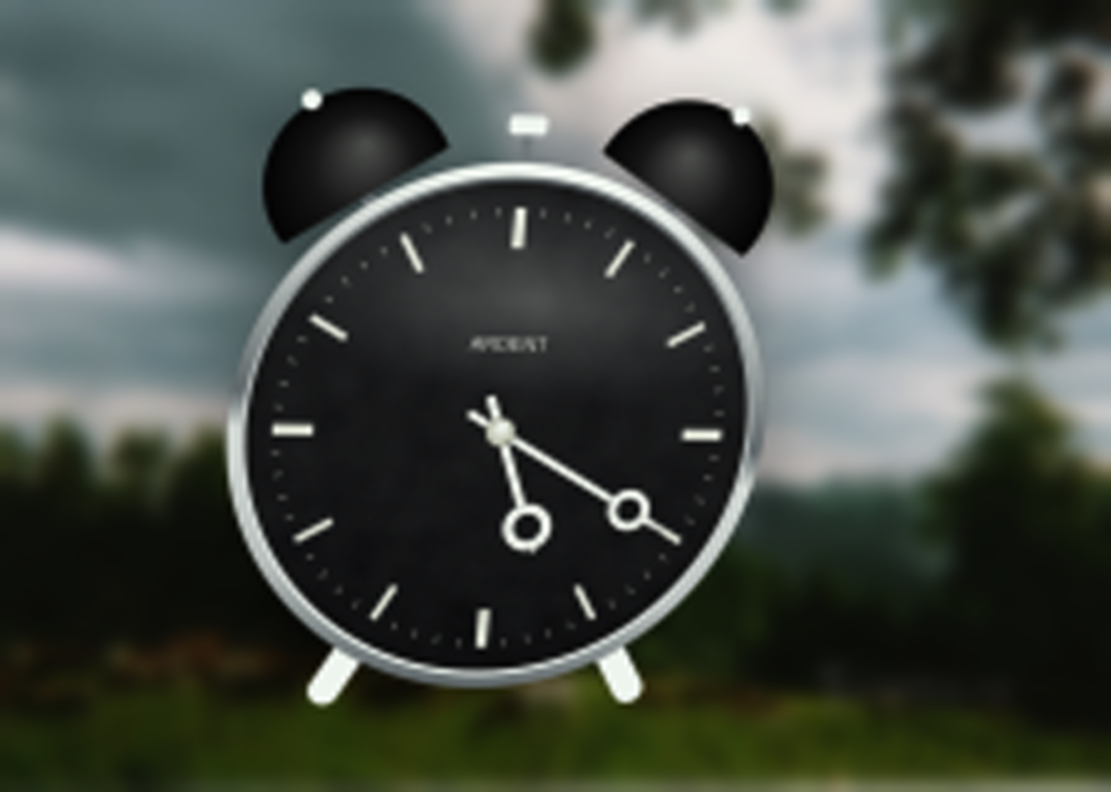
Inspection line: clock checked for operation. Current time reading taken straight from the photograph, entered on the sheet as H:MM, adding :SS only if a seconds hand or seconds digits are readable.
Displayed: 5:20
